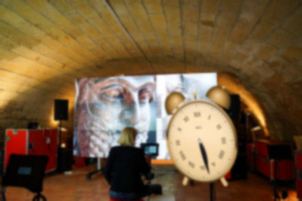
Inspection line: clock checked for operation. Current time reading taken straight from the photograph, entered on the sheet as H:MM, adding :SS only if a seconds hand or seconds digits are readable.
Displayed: 5:28
